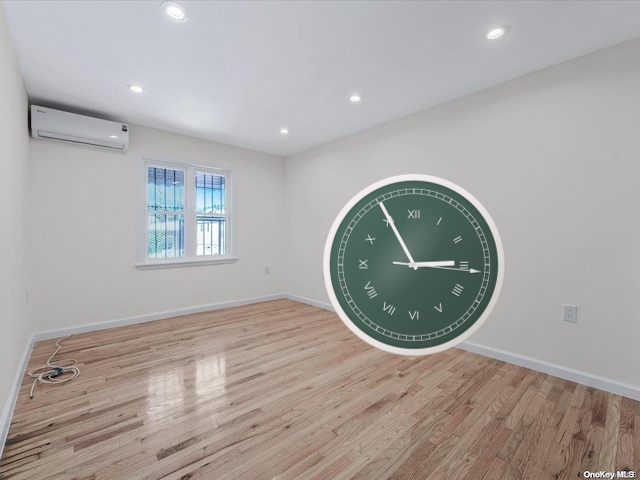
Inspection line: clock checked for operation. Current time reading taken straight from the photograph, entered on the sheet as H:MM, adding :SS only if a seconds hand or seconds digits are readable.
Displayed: 2:55:16
